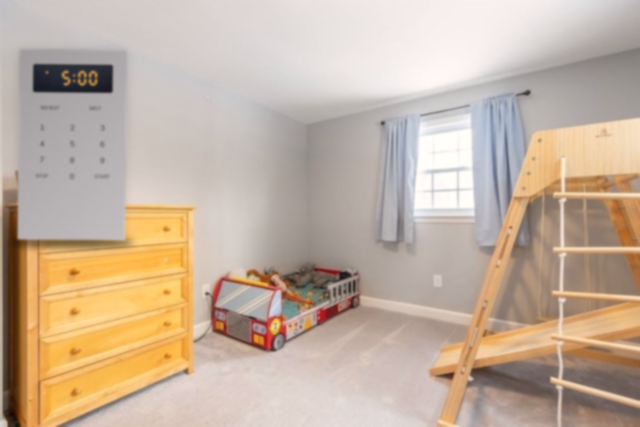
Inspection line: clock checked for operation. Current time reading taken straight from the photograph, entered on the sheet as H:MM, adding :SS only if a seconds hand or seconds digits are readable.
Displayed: 5:00
